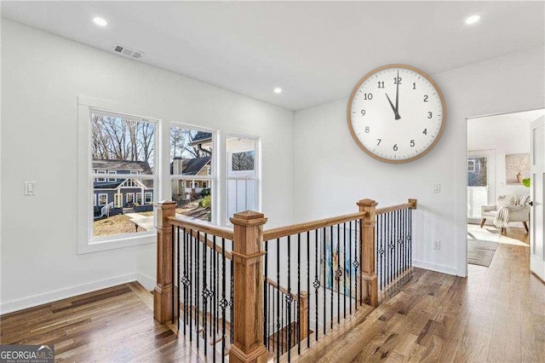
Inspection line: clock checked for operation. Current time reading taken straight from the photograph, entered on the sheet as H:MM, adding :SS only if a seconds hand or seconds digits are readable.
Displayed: 11:00
